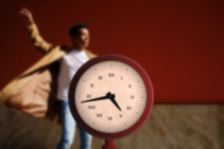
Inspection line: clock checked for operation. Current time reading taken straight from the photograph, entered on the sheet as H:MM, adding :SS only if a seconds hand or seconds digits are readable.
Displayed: 4:43
